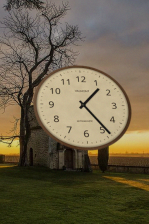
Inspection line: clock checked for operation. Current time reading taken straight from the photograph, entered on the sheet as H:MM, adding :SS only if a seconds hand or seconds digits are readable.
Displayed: 1:24
